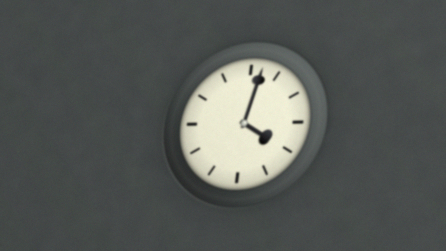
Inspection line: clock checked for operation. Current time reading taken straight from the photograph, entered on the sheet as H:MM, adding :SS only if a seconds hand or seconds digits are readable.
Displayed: 4:02
